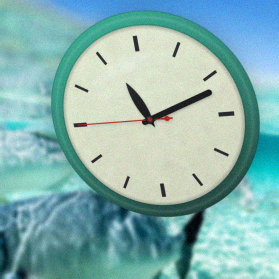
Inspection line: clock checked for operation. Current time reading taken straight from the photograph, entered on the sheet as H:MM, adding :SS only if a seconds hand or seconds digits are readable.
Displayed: 11:11:45
